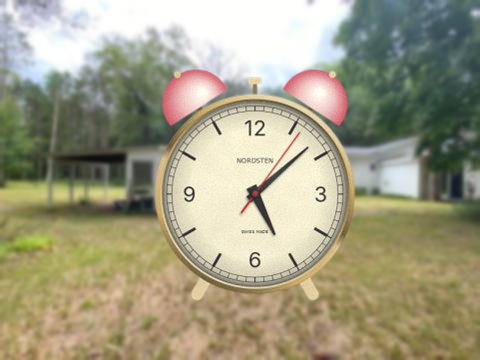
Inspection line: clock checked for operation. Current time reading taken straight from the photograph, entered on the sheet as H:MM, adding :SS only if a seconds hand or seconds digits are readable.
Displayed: 5:08:06
